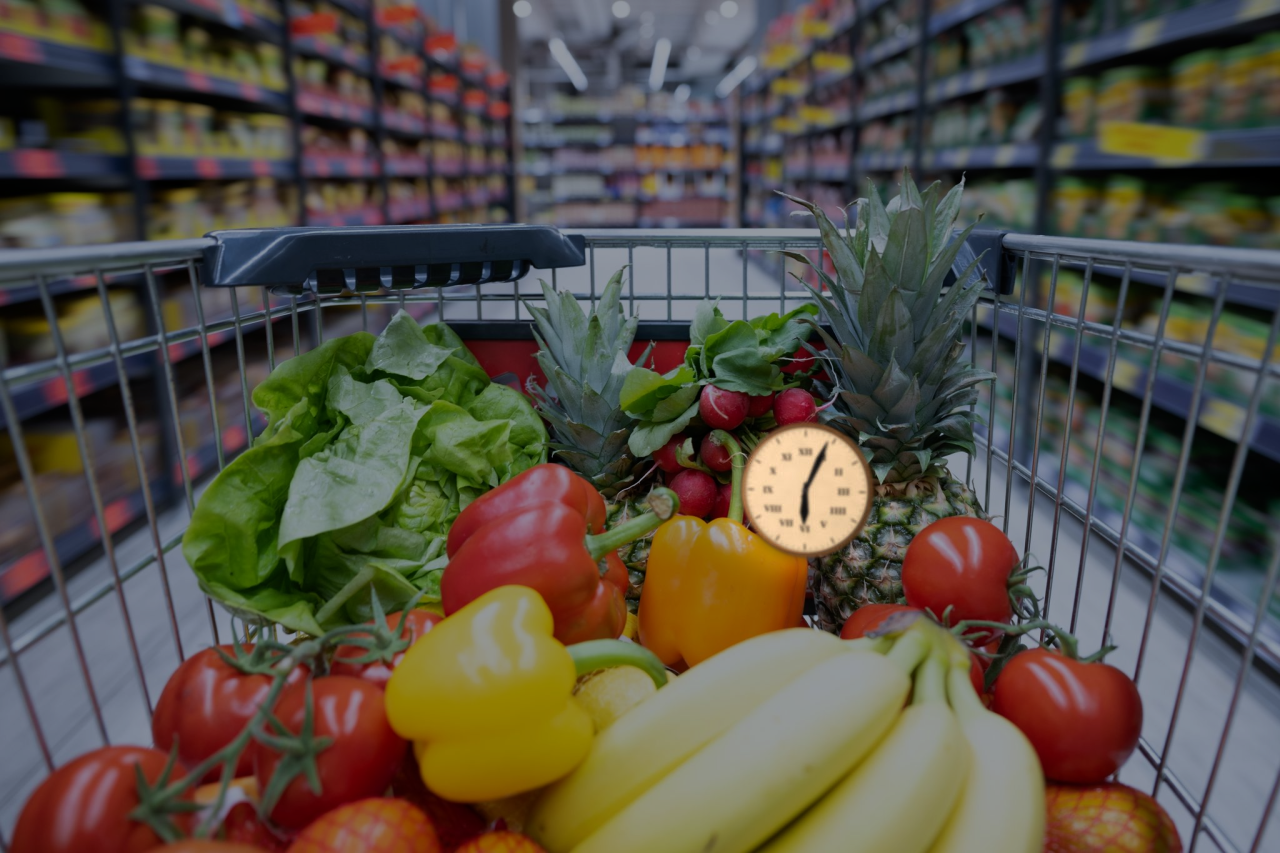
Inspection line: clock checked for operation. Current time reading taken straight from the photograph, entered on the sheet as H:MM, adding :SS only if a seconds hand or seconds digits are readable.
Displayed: 6:04
